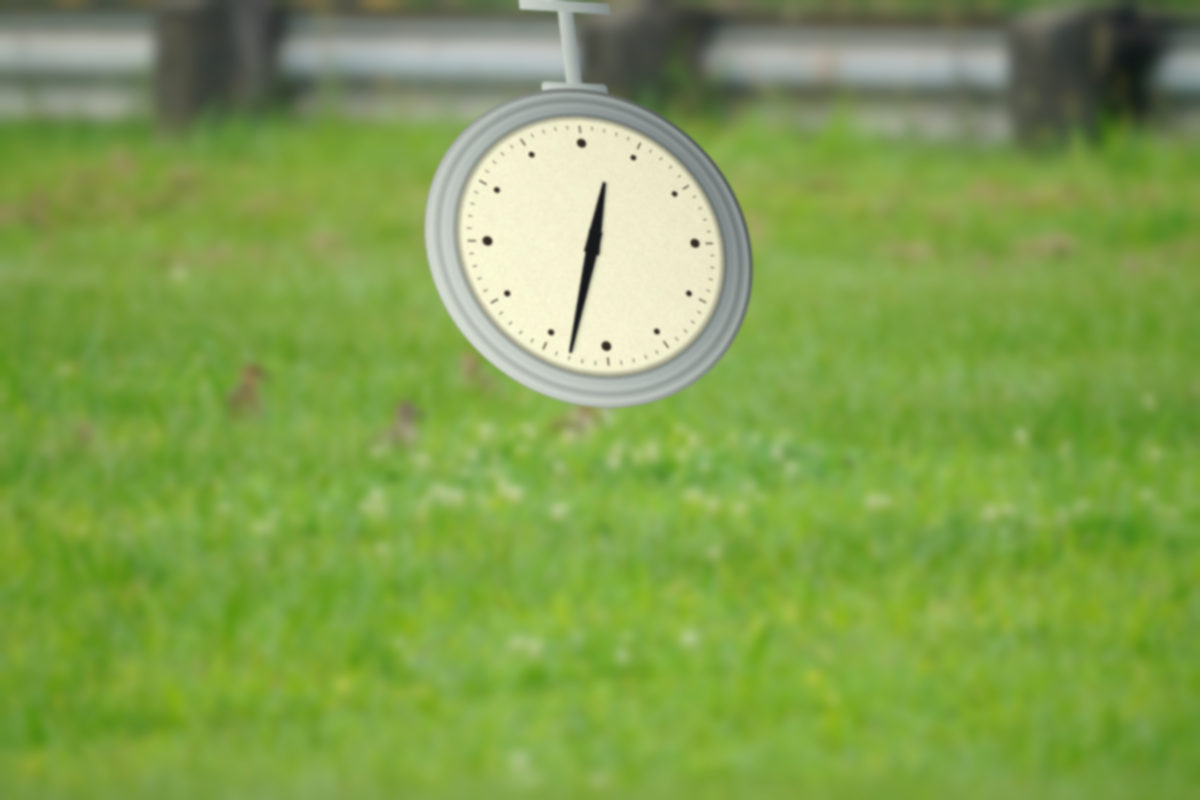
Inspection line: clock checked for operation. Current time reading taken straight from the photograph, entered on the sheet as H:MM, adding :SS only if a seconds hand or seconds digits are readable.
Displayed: 12:33
